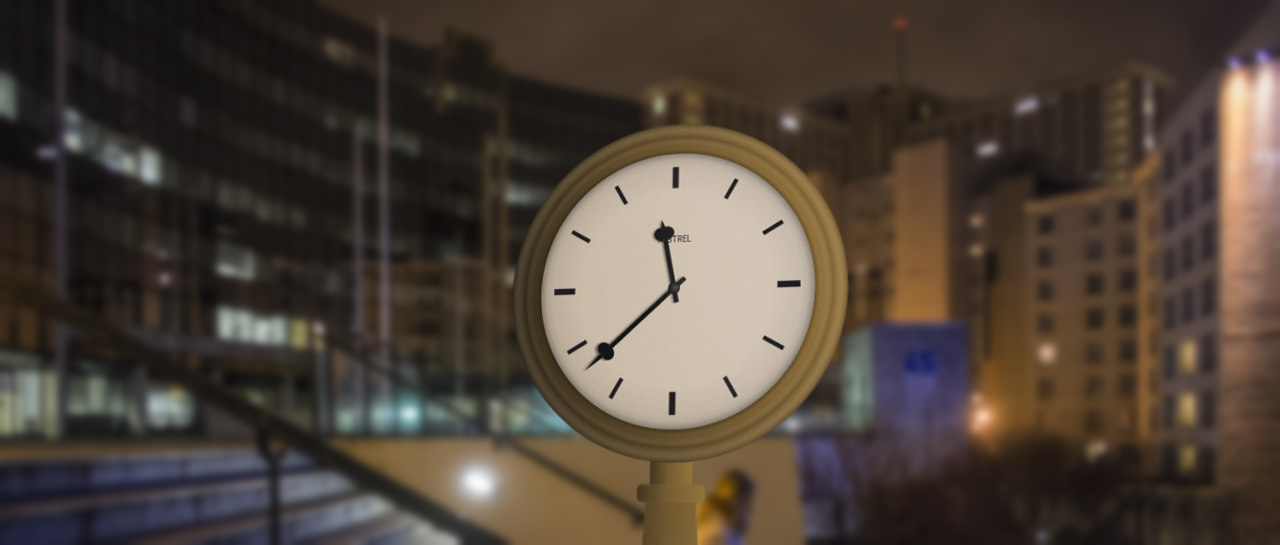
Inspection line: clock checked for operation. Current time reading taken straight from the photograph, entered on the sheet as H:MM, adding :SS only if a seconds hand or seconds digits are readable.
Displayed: 11:38
